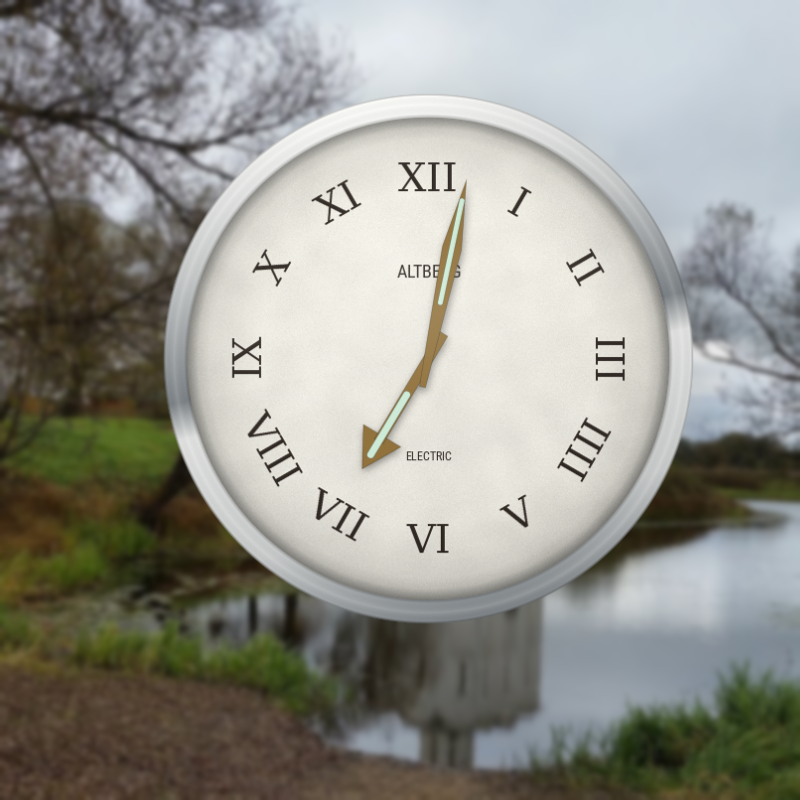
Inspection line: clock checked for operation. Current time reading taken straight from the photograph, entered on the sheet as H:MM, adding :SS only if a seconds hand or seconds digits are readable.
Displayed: 7:02
